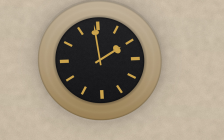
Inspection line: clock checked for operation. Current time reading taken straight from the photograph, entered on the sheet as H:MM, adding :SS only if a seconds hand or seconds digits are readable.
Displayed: 1:59
